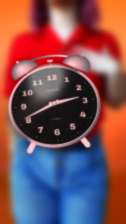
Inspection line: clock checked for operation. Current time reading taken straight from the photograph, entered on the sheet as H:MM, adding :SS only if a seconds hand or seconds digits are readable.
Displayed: 2:41
